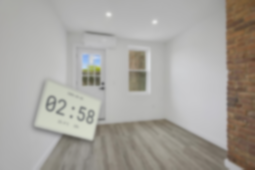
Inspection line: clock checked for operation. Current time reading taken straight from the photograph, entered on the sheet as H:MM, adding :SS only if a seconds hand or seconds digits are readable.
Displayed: 2:58
